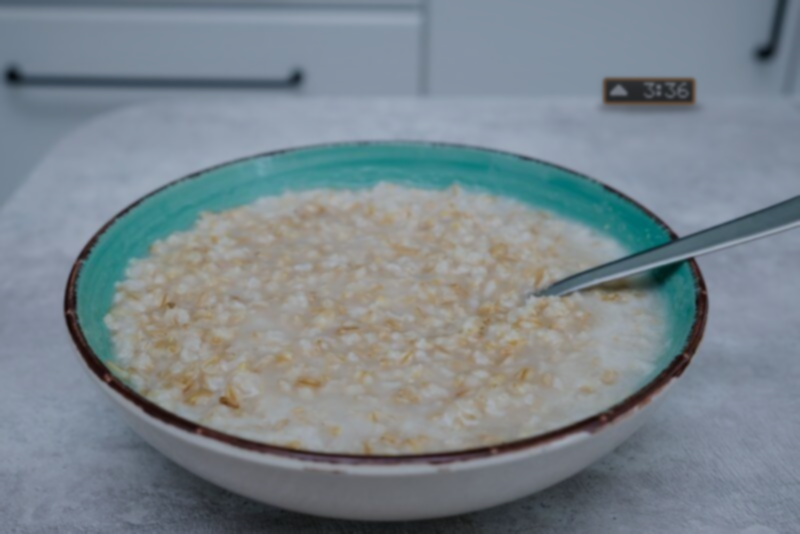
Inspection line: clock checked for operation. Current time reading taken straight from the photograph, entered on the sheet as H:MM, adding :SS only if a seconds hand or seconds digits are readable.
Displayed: 3:36
